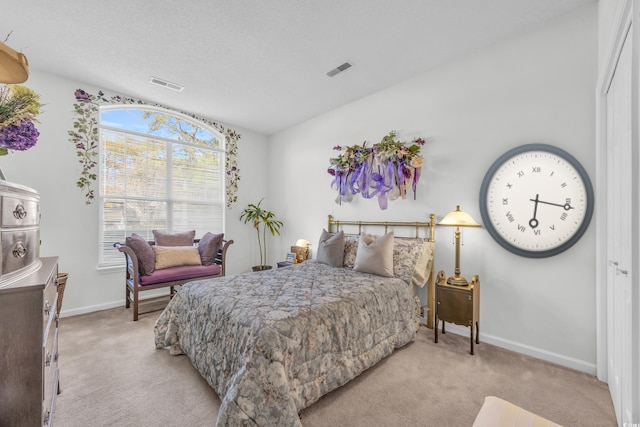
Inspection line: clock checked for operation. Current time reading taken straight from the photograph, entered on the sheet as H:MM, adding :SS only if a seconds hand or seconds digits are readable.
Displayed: 6:17
